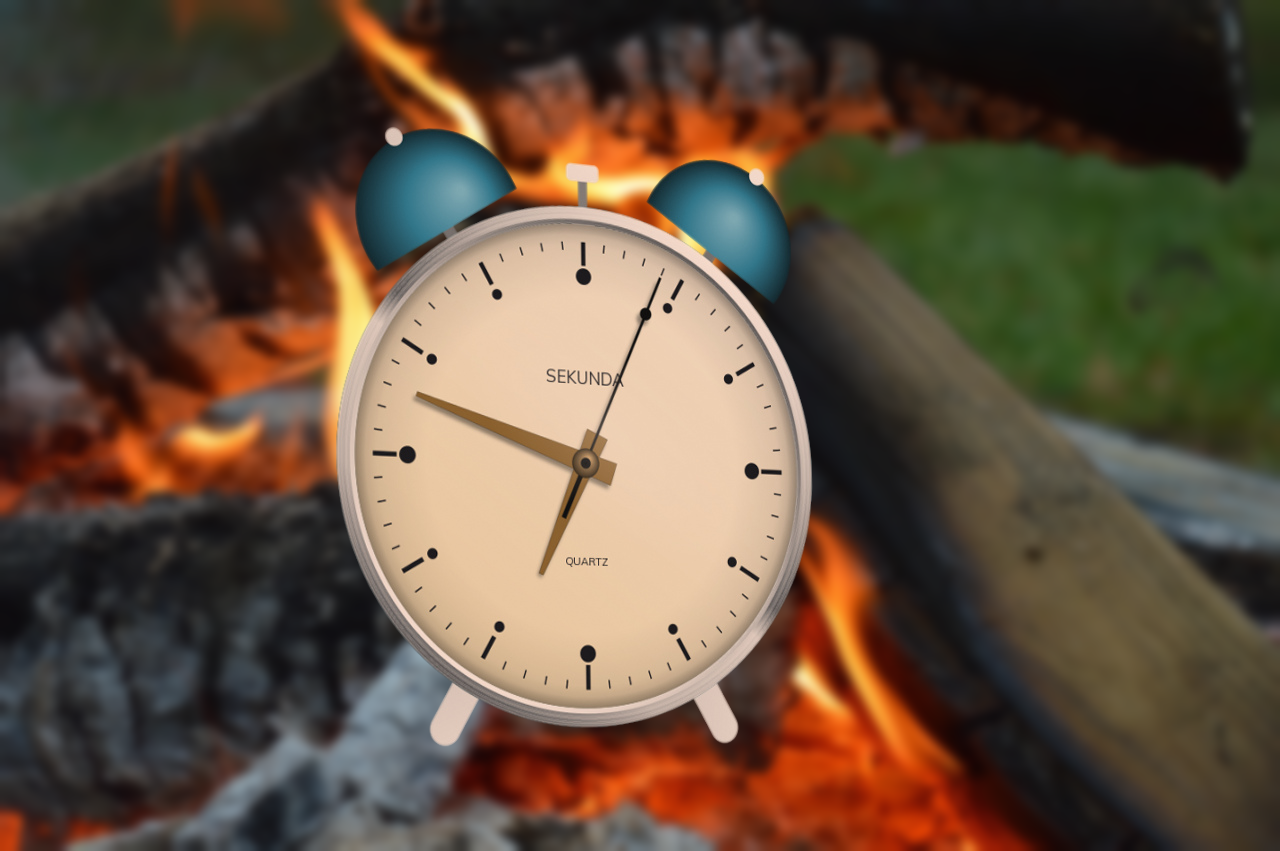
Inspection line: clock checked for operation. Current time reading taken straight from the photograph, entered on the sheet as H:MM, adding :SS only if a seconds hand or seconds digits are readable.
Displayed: 6:48:04
